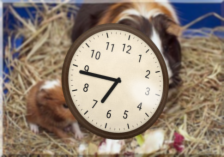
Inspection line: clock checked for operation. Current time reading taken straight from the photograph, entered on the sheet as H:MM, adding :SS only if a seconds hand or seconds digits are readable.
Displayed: 6:44
